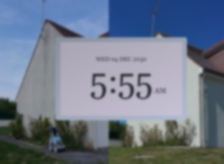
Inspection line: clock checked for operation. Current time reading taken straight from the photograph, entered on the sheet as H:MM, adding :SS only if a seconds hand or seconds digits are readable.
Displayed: 5:55
